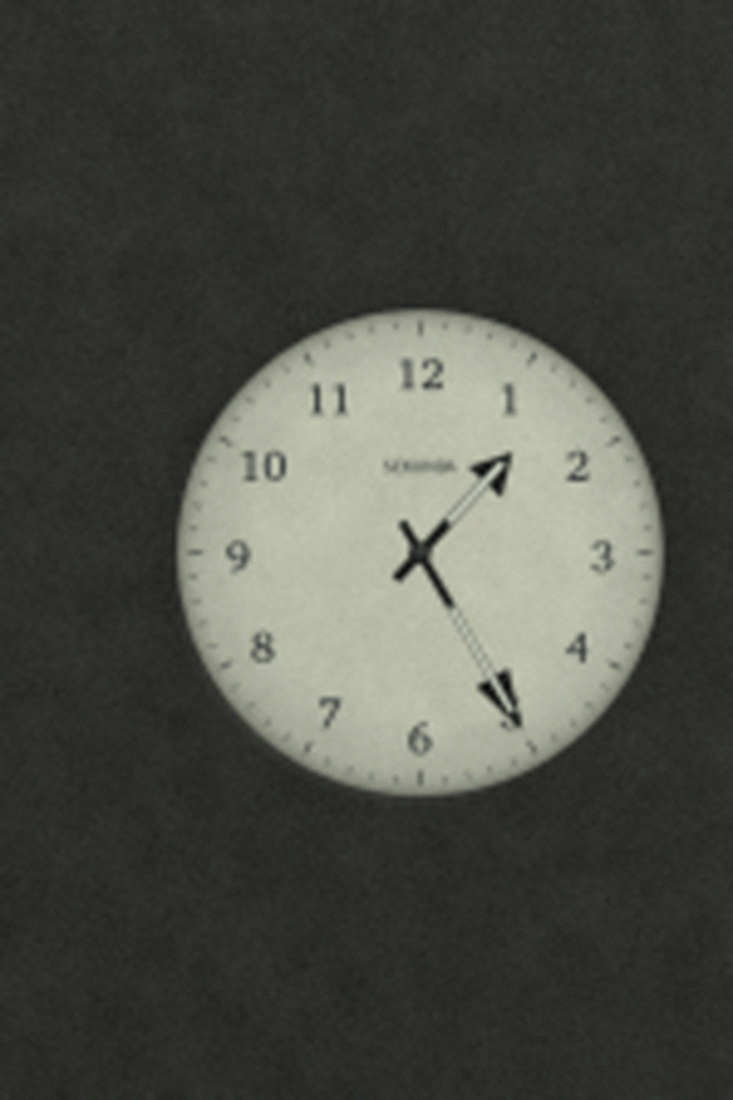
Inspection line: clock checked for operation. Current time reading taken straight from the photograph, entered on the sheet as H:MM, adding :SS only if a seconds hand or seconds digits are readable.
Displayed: 1:25
